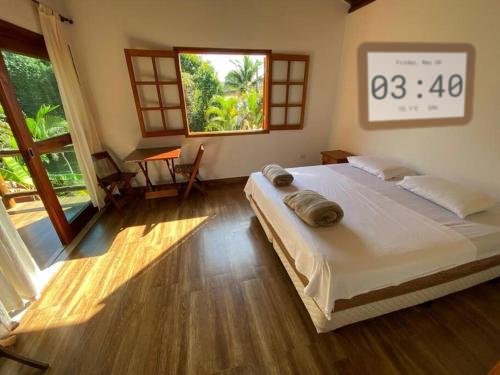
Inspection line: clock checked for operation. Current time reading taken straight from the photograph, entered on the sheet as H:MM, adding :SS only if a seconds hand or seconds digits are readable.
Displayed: 3:40
